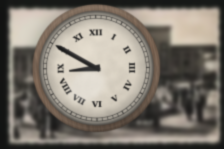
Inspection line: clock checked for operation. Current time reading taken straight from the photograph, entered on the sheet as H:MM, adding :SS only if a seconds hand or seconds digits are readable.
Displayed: 8:50
